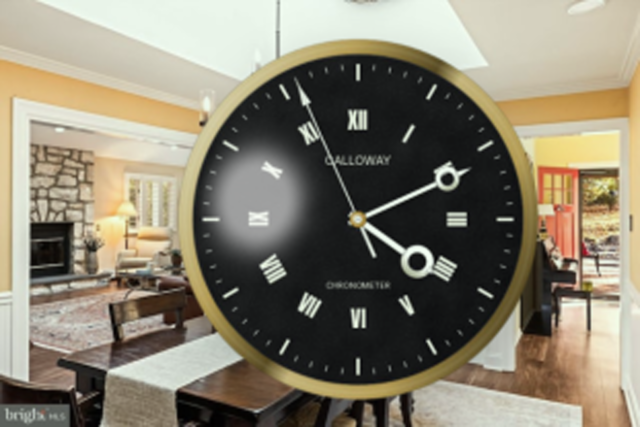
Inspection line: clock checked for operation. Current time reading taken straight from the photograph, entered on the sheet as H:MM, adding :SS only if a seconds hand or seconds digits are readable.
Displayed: 4:10:56
